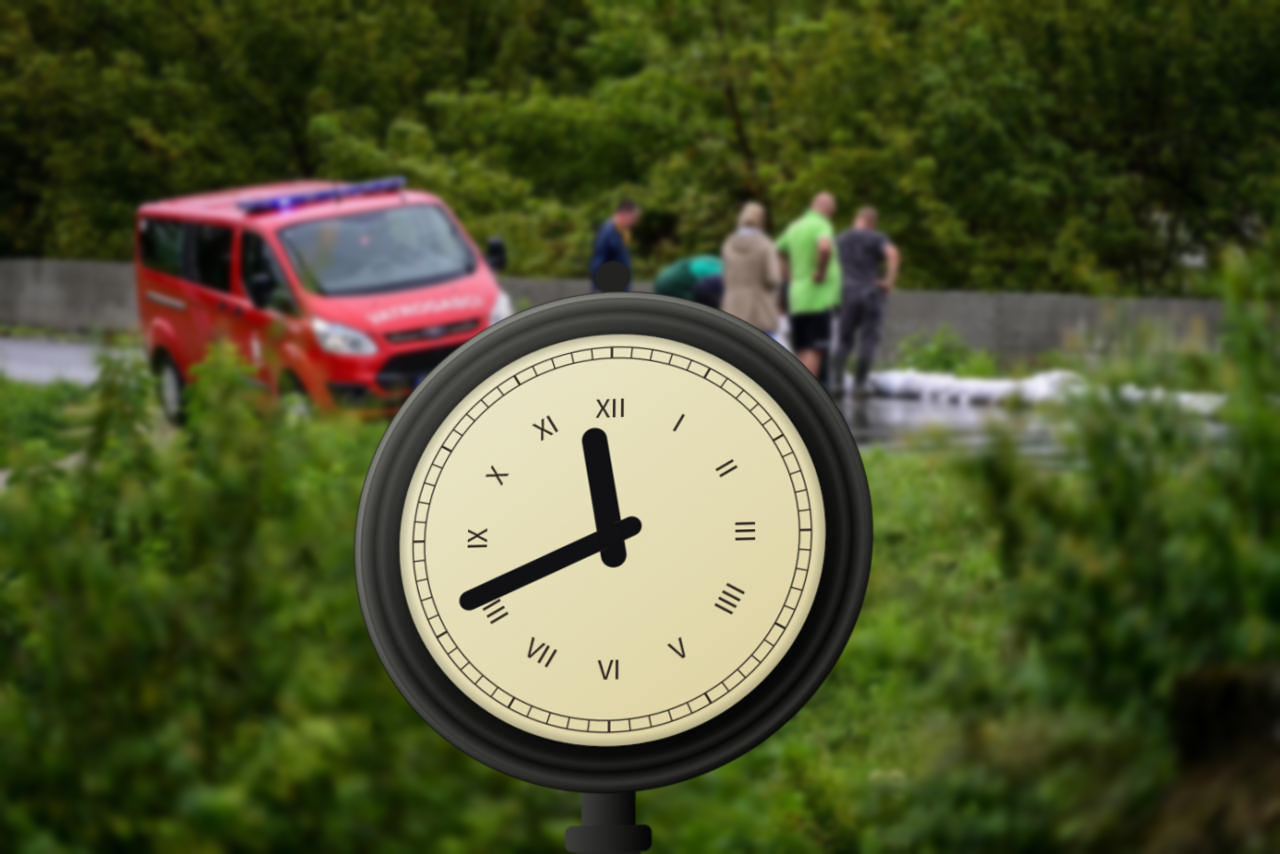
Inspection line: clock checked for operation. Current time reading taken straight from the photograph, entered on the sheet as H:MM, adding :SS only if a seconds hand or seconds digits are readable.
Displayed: 11:41
